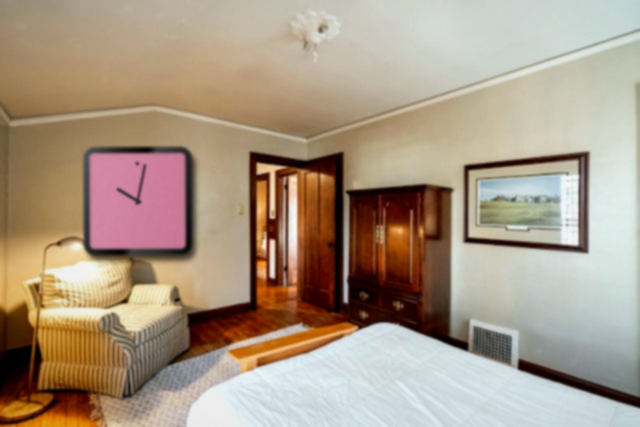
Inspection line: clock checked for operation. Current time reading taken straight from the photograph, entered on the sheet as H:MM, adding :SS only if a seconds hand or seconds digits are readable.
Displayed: 10:02
